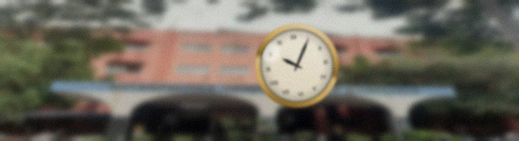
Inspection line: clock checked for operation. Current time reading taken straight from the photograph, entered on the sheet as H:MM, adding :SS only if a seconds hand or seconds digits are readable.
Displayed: 10:05
